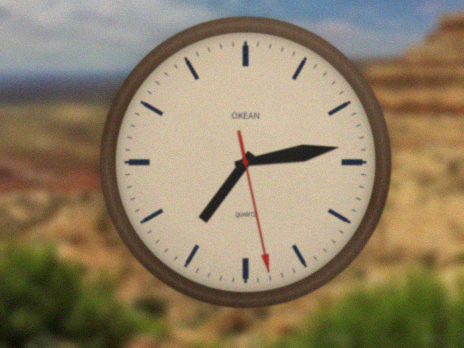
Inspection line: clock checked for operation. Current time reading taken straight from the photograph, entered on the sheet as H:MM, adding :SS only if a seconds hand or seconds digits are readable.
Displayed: 7:13:28
